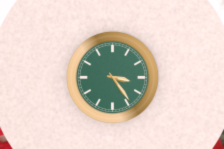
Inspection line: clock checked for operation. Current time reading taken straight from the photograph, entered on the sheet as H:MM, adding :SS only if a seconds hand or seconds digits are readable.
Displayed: 3:24
